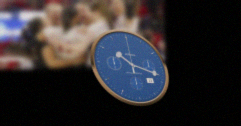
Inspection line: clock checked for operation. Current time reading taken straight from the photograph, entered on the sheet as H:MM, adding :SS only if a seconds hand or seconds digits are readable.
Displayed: 10:18
